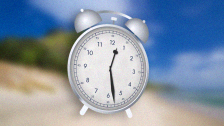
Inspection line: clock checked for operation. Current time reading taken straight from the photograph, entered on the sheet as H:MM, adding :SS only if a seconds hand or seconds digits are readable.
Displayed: 12:28
